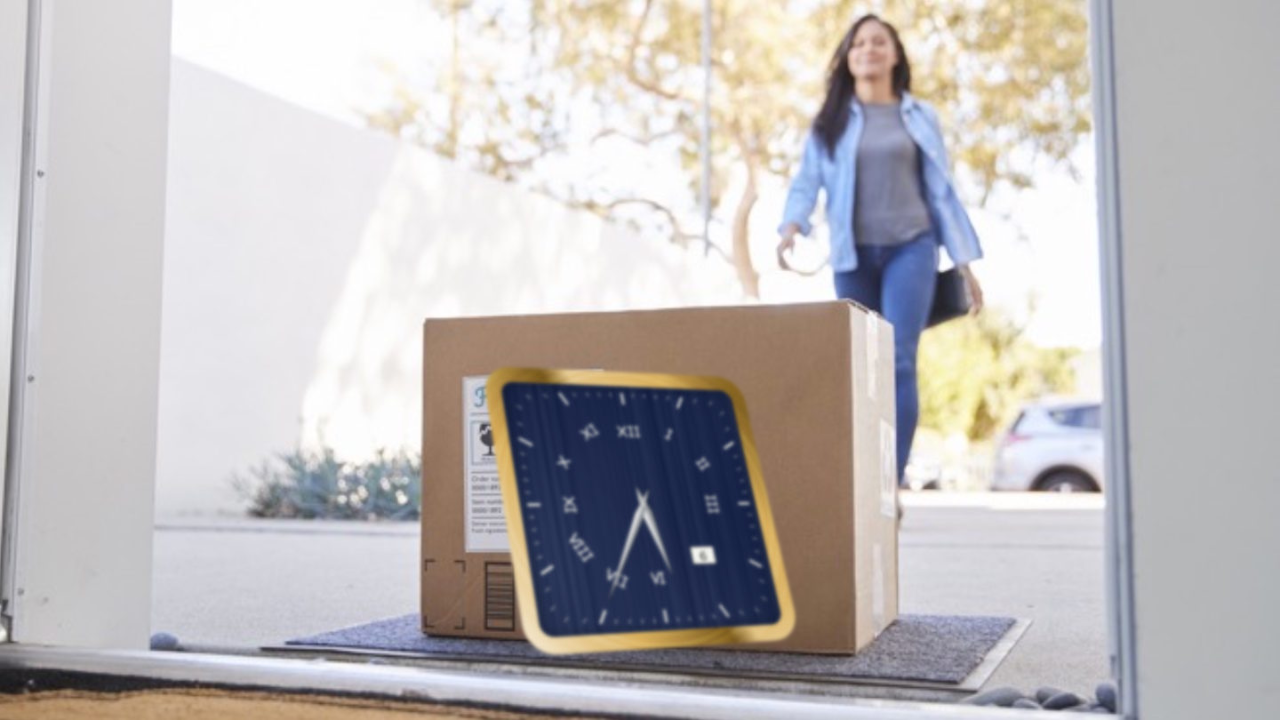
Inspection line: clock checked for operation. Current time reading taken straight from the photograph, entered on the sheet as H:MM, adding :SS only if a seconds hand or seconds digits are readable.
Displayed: 5:35
